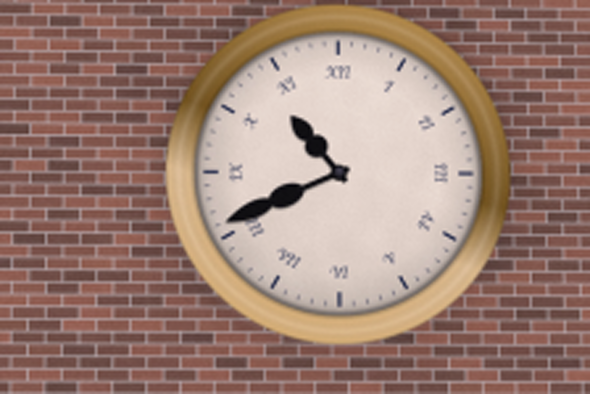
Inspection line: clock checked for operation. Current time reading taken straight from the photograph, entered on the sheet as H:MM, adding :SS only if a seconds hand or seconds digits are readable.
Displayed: 10:41
